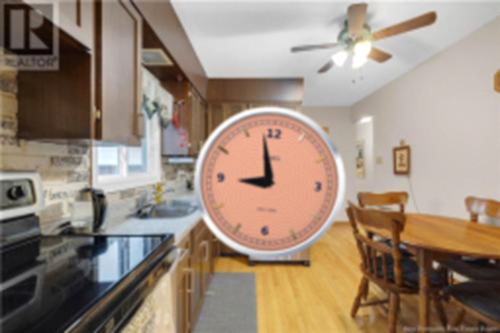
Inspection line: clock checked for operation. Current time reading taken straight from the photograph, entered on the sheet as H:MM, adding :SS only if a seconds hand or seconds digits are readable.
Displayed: 8:58
